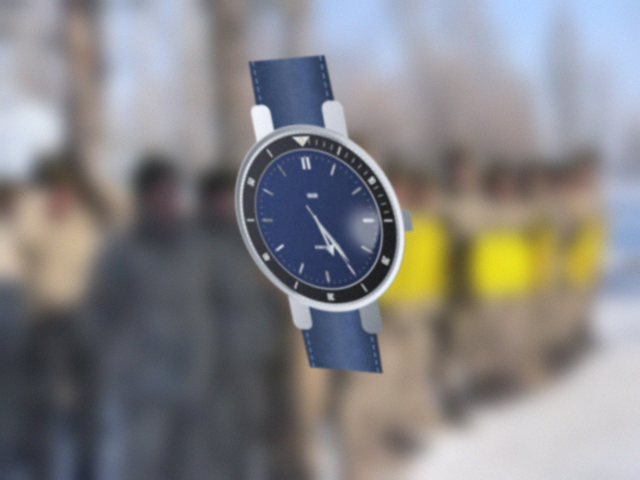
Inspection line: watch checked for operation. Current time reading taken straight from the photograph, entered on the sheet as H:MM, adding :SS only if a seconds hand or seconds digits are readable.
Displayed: 5:24:25
